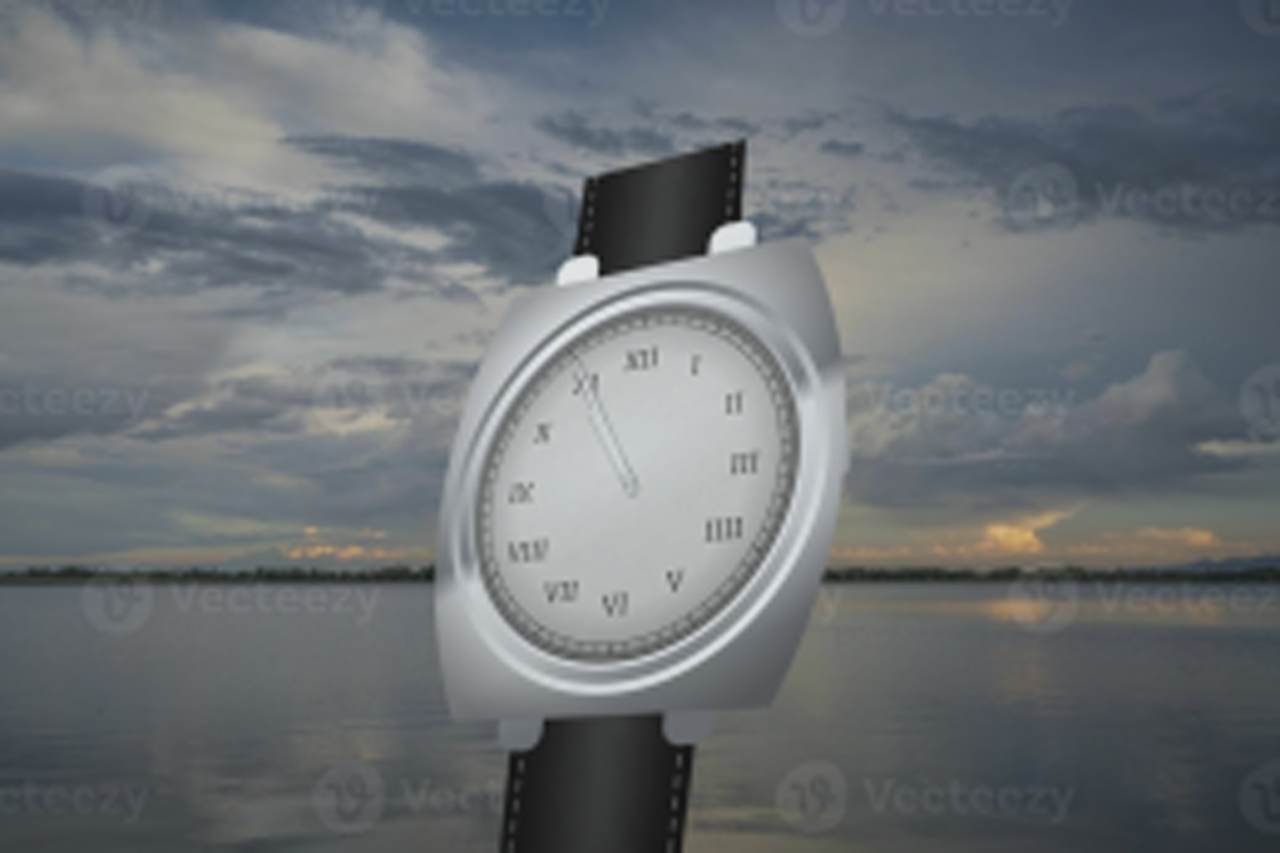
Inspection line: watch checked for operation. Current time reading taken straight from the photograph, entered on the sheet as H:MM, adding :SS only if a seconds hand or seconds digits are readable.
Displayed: 10:55
